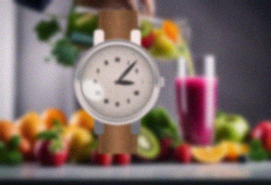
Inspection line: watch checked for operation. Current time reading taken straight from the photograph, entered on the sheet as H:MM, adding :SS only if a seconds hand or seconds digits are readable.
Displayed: 3:07
